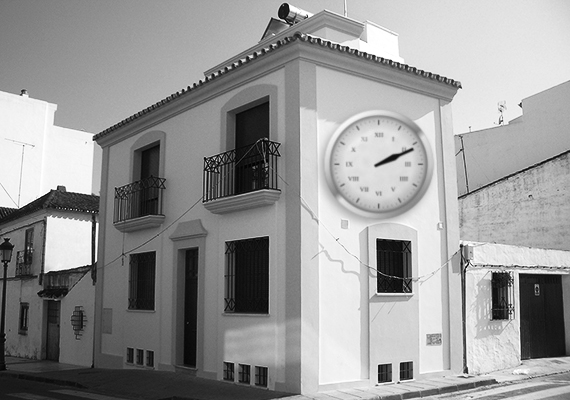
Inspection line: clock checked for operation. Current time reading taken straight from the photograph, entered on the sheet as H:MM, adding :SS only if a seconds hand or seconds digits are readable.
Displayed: 2:11
